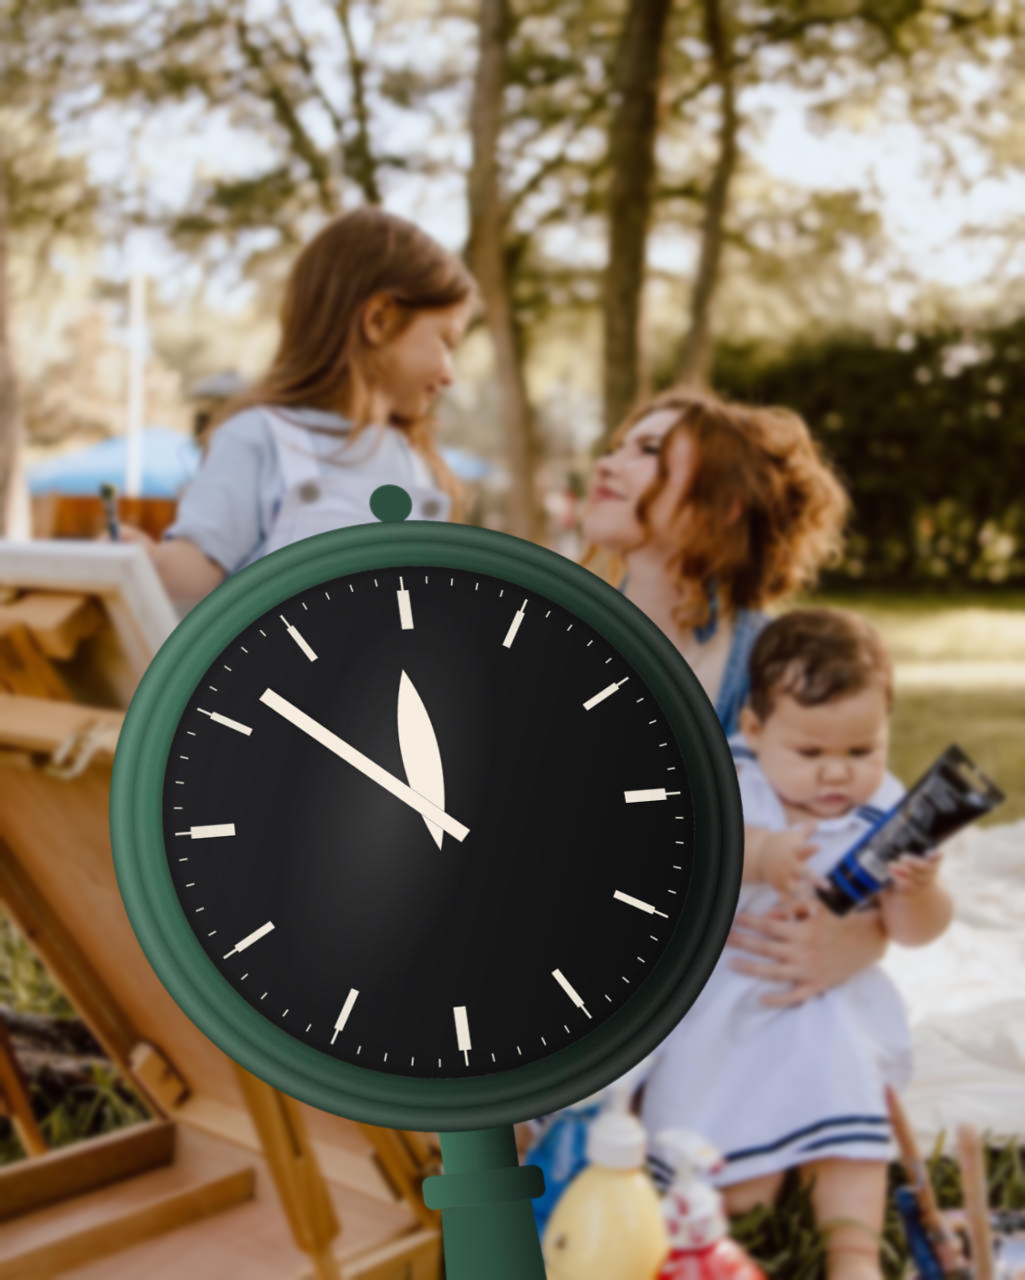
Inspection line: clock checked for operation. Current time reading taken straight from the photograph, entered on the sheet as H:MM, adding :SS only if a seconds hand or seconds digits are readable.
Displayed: 11:52
